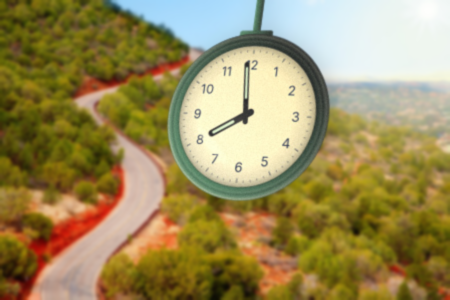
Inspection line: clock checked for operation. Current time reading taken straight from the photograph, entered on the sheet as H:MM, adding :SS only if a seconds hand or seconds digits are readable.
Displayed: 7:59
